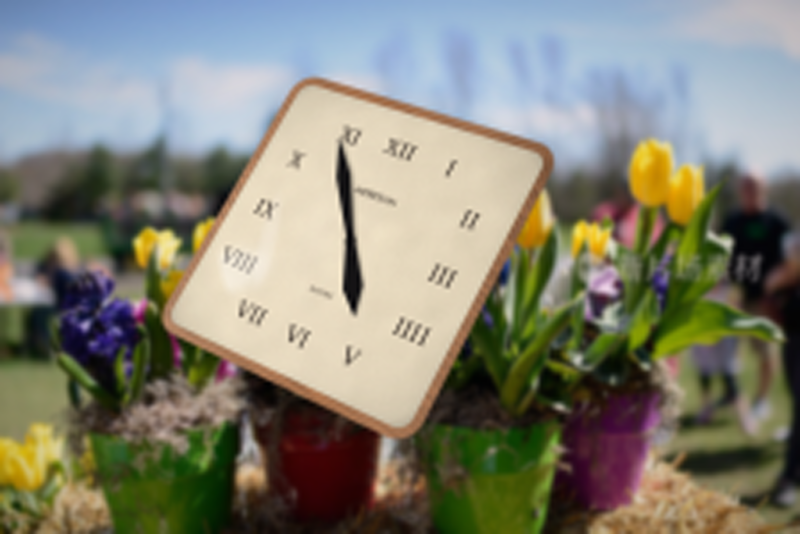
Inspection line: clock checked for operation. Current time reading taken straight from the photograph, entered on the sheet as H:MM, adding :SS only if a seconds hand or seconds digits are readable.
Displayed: 4:54
